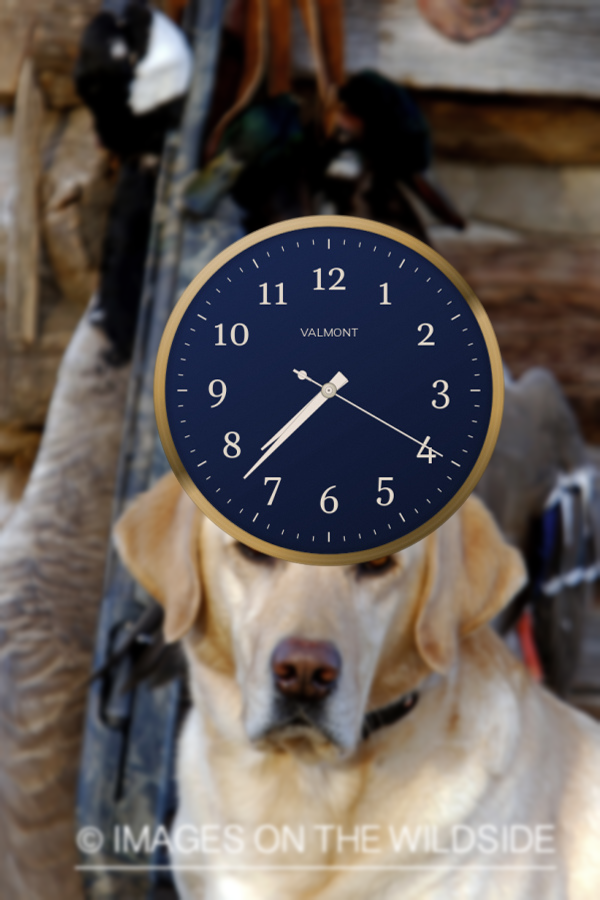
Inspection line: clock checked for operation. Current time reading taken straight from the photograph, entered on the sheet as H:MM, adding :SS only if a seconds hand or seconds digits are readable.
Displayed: 7:37:20
